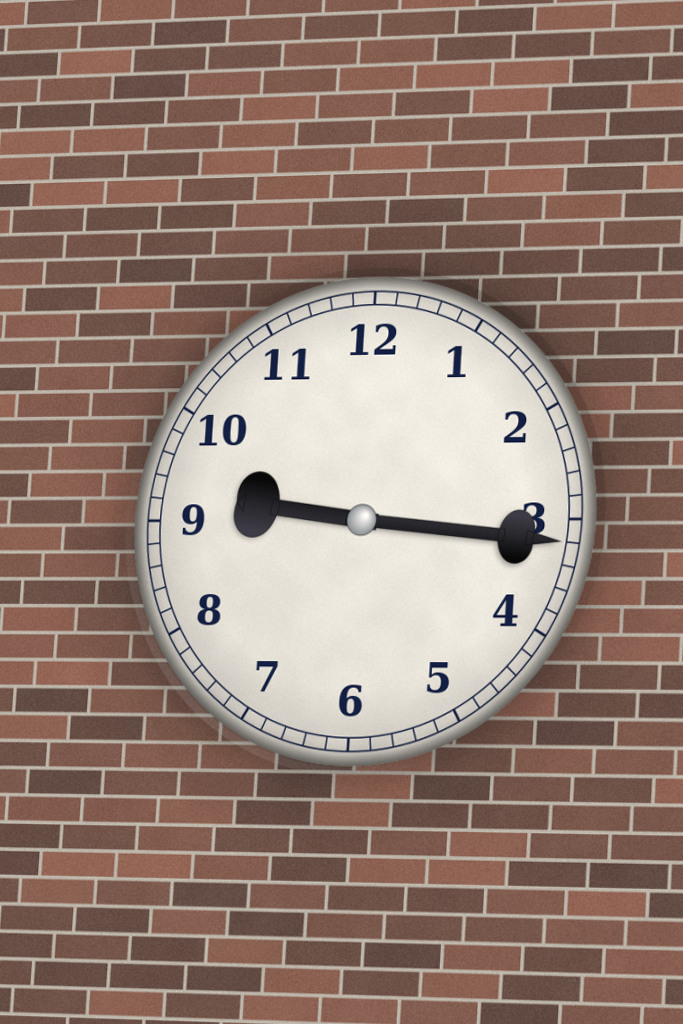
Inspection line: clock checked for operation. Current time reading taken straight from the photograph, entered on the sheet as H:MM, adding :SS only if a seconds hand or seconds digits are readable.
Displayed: 9:16
